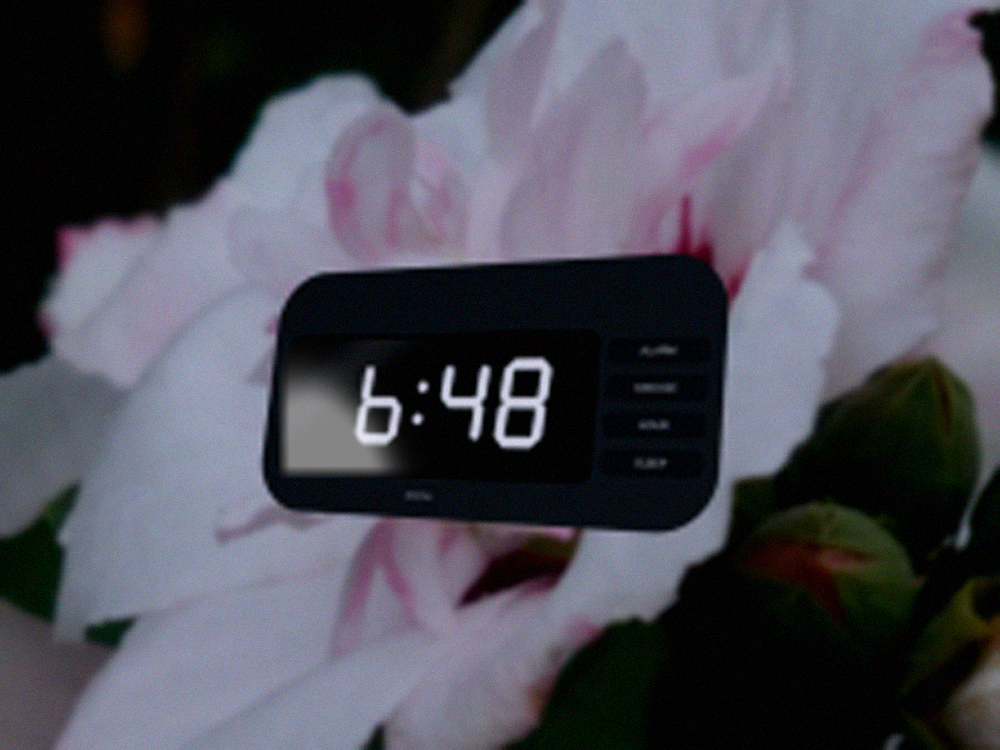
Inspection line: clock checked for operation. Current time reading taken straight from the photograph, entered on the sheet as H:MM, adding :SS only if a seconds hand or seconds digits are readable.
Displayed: 6:48
